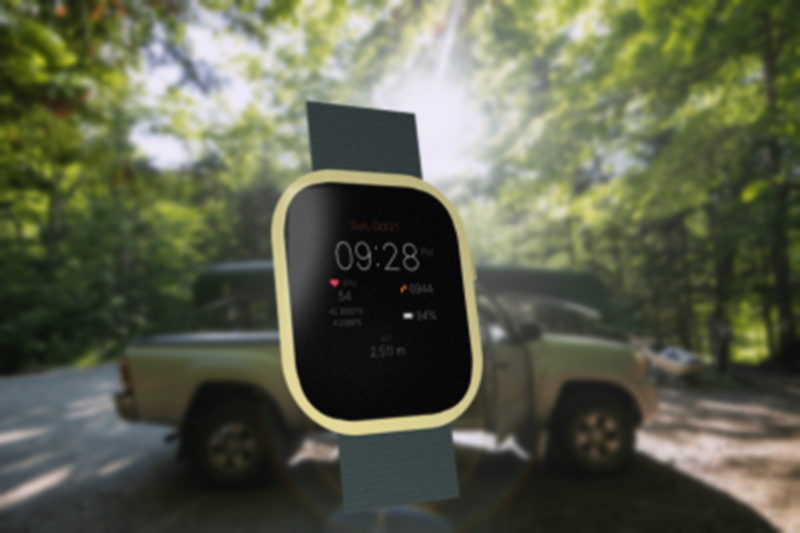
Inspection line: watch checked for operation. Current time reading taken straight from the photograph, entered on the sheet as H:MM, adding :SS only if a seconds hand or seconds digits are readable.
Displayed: 9:28
